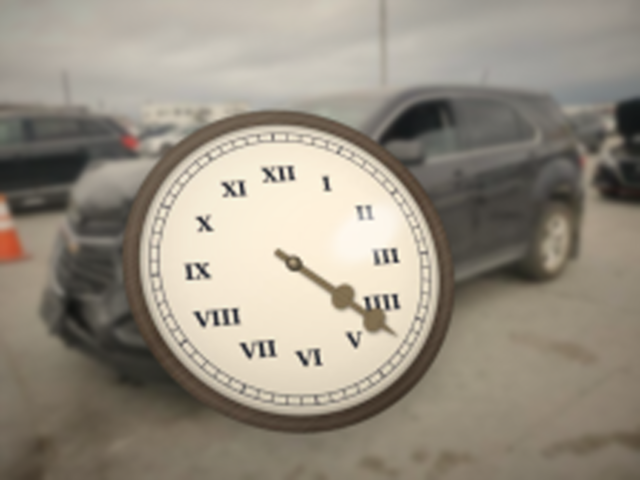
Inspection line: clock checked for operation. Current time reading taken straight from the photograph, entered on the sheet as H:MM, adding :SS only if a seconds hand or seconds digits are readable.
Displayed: 4:22
